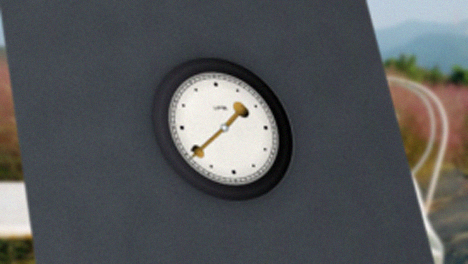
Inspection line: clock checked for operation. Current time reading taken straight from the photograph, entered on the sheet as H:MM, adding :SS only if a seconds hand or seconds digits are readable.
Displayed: 1:39
